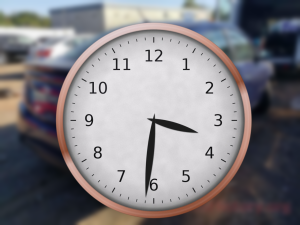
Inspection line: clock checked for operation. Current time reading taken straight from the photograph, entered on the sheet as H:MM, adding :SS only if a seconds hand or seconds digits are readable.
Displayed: 3:31
